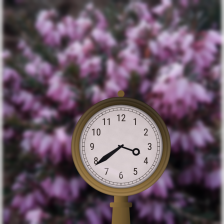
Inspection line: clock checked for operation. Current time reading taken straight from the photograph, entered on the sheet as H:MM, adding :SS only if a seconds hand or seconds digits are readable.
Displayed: 3:39
